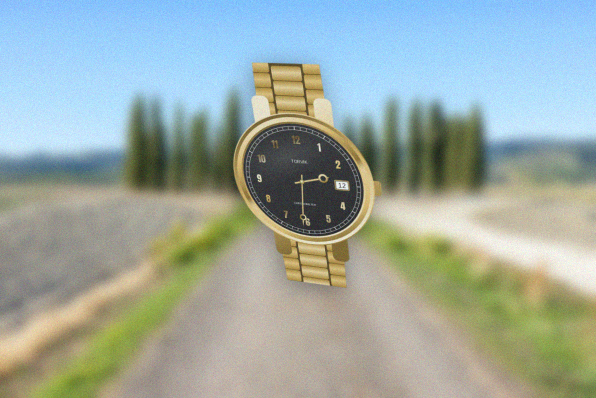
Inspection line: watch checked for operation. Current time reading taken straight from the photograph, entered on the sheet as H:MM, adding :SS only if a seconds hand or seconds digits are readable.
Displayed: 2:31
